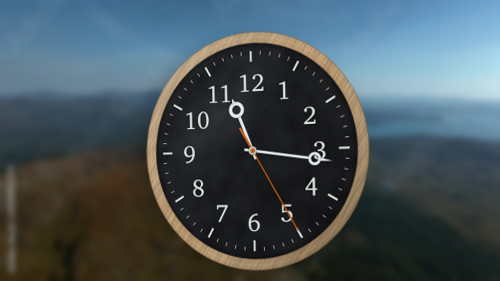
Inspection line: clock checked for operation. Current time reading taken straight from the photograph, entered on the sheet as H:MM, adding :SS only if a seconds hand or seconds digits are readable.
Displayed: 11:16:25
